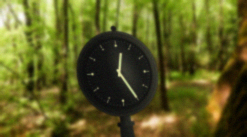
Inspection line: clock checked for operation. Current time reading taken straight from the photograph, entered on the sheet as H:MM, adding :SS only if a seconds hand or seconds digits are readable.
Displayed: 12:25
